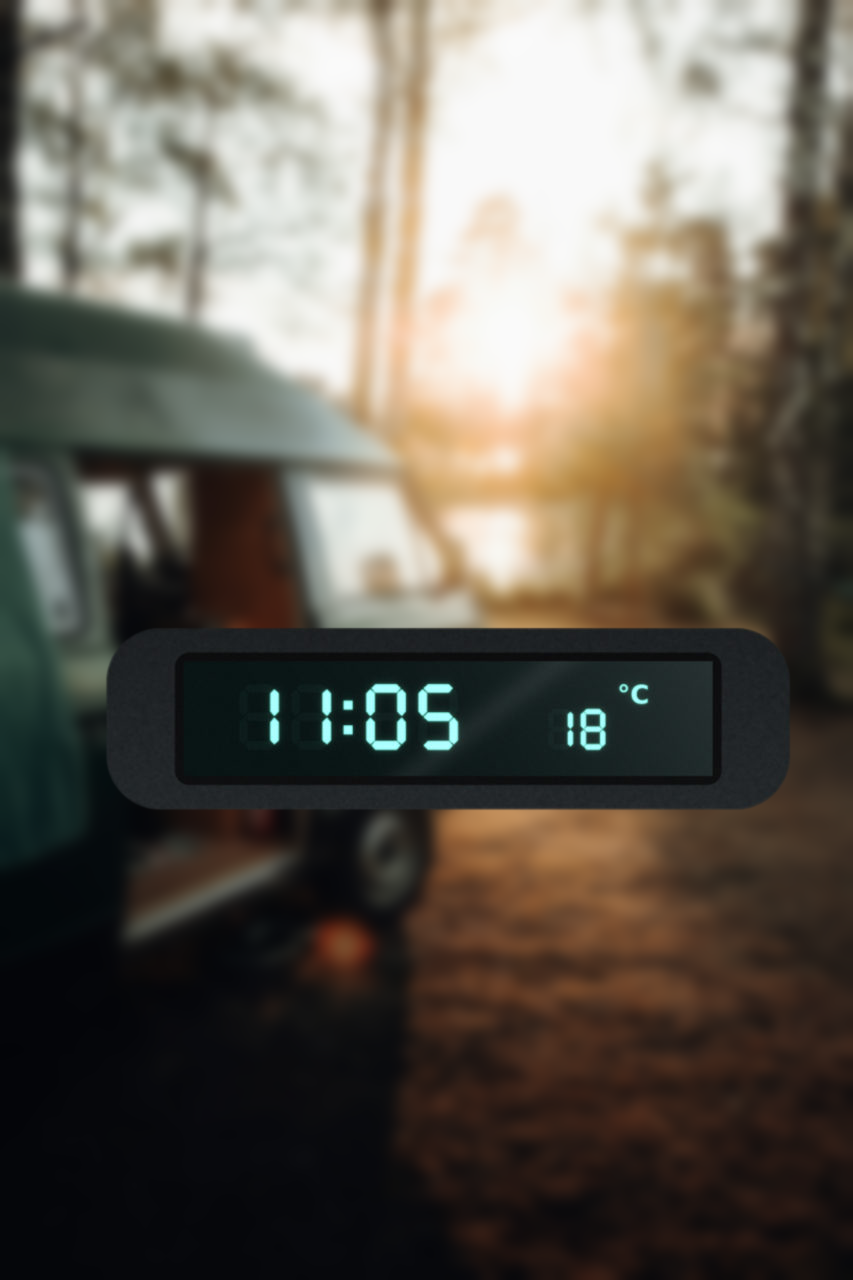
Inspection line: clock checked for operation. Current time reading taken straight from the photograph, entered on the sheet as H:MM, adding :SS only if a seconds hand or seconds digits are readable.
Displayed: 11:05
